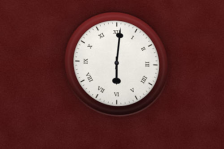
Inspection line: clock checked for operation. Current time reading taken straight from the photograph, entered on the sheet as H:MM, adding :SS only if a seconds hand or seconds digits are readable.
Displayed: 6:01
